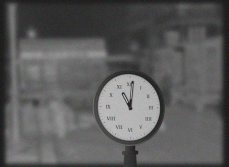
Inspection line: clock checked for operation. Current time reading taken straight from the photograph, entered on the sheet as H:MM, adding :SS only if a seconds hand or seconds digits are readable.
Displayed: 11:01
